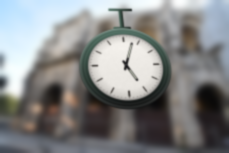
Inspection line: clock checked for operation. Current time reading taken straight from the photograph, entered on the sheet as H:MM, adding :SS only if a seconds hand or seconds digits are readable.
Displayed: 5:03
